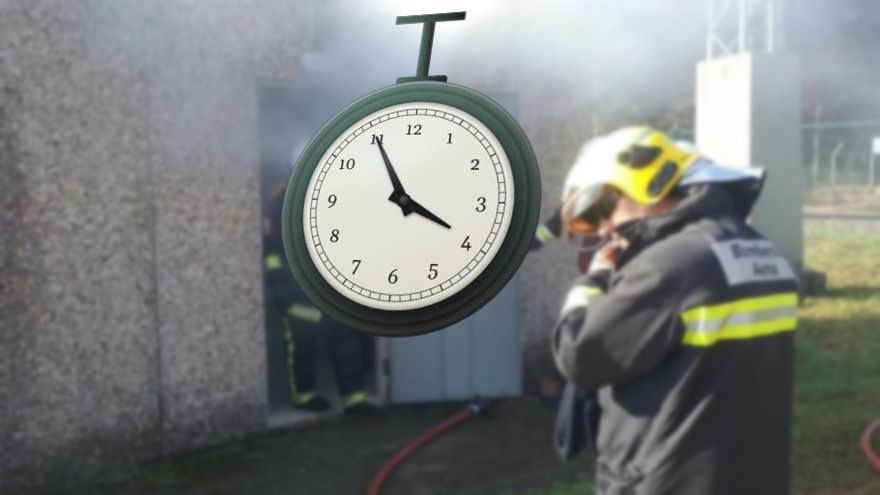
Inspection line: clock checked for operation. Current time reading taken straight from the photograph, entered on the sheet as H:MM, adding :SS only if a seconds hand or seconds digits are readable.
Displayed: 3:55
